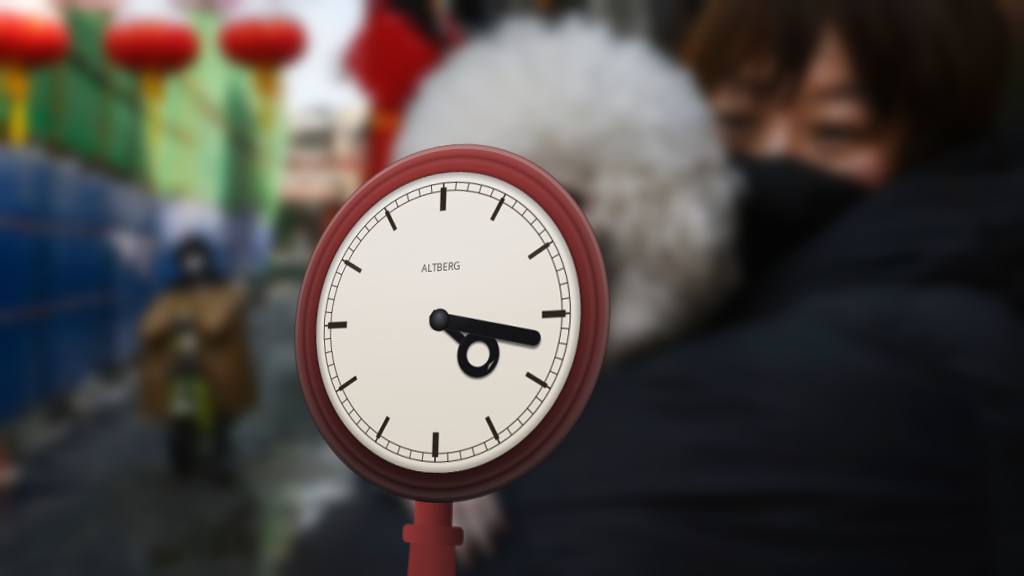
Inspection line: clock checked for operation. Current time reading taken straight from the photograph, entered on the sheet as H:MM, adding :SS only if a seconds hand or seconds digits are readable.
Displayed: 4:17
